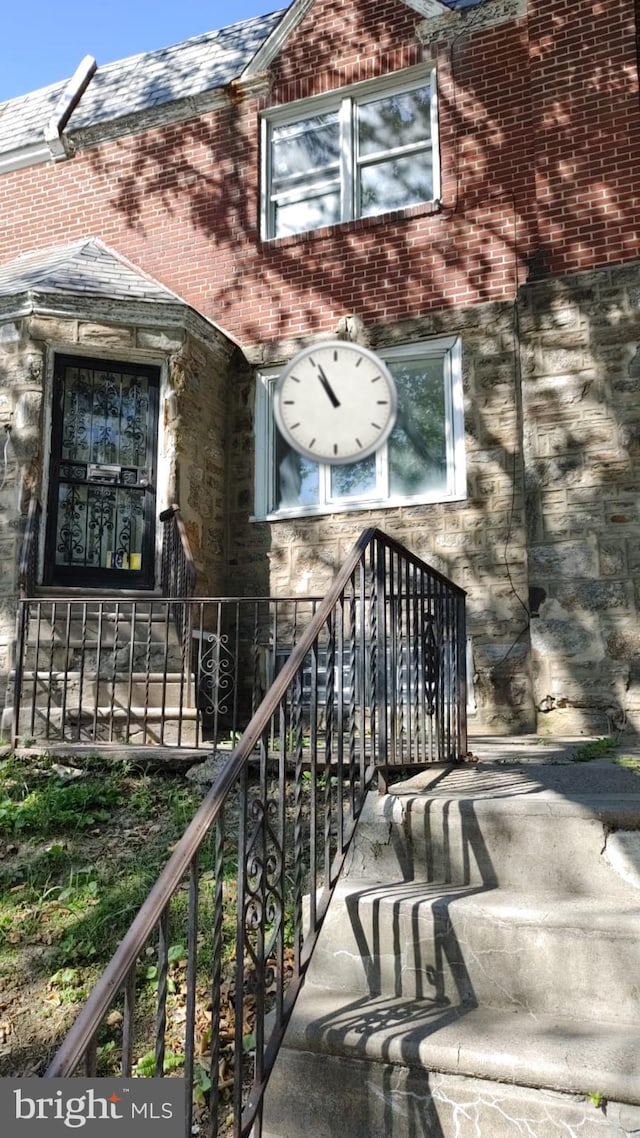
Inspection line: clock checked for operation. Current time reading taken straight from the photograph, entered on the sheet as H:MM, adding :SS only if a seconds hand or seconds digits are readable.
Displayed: 10:56
